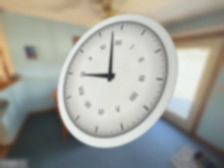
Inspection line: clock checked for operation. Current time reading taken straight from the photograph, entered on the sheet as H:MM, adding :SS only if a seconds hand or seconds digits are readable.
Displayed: 8:58
